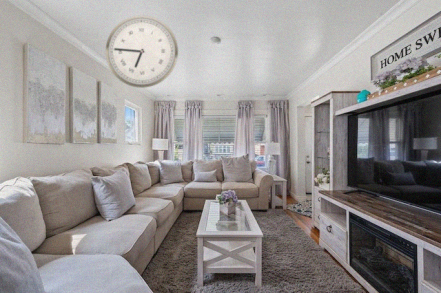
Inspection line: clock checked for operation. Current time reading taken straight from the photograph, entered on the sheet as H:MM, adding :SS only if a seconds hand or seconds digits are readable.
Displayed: 6:46
